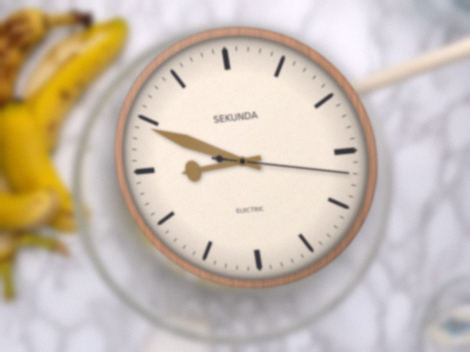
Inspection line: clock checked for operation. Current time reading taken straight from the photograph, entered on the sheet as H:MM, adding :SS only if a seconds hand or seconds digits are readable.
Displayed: 8:49:17
